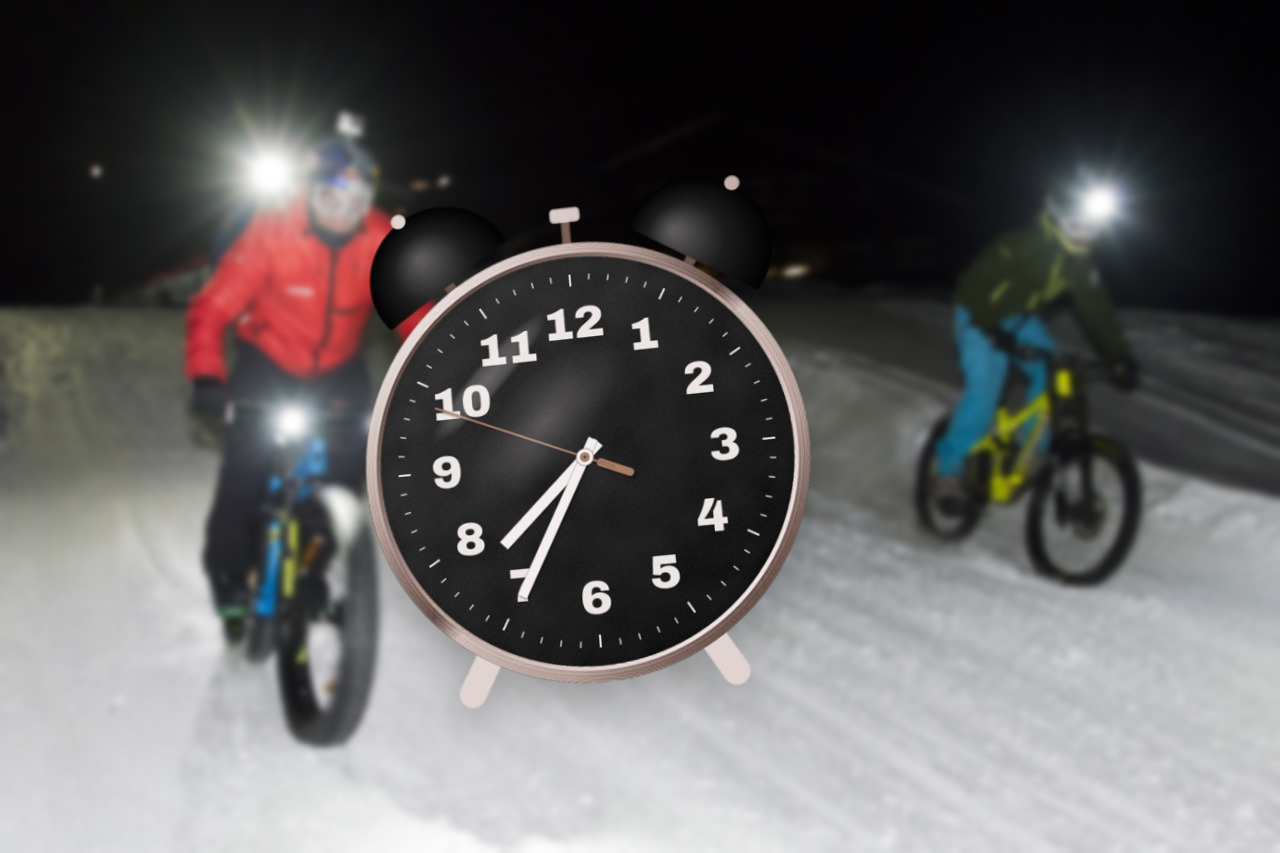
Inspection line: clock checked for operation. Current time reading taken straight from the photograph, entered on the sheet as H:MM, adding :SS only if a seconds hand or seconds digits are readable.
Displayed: 7:34:49
